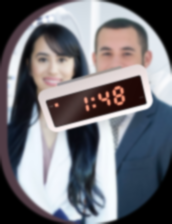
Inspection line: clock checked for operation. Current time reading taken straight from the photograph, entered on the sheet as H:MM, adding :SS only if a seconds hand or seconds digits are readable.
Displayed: 1:48
